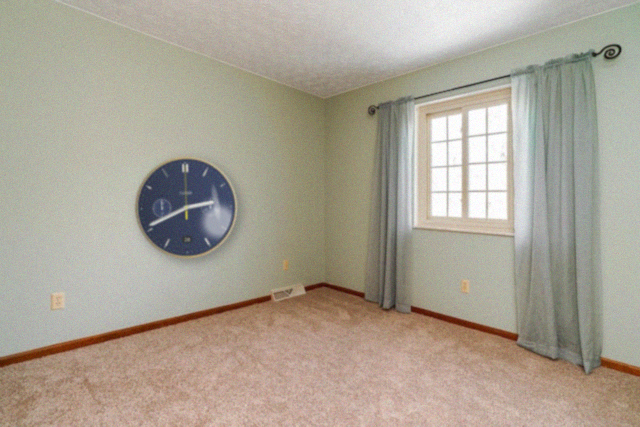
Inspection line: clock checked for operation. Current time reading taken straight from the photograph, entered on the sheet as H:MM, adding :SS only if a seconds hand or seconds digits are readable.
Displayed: 2:41
